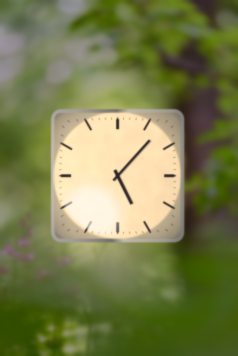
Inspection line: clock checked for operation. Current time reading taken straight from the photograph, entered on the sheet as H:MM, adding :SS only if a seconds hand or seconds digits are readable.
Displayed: 5:07
